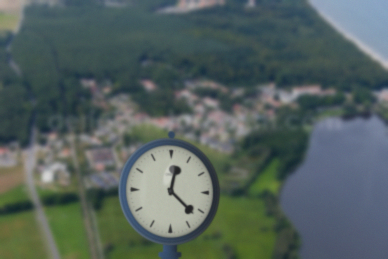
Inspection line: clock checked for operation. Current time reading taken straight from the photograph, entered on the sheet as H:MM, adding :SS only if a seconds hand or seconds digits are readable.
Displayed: 12:22
